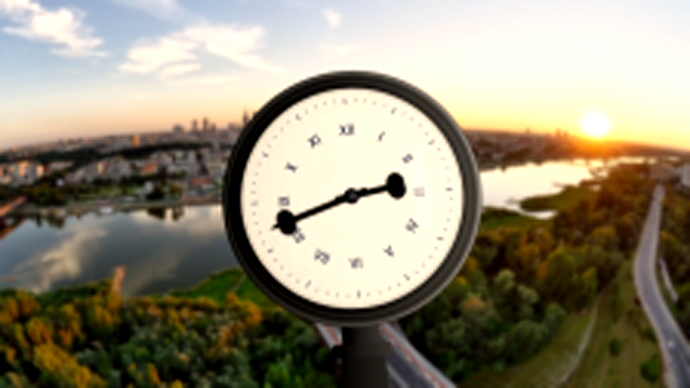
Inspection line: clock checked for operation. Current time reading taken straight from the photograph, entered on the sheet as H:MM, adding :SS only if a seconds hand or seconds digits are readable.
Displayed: 2:42
